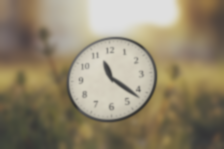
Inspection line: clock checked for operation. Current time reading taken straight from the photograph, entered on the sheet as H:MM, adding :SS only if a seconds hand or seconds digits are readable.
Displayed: 11:22
